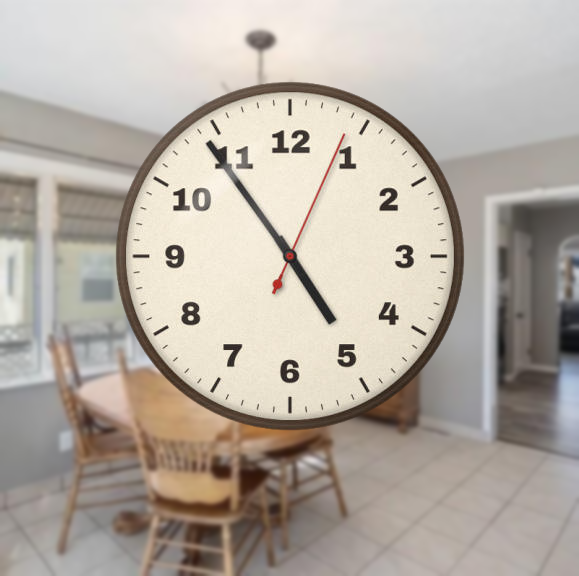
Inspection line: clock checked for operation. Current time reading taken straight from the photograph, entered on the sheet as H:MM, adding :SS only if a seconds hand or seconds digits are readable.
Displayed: 4:54:04
